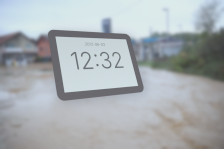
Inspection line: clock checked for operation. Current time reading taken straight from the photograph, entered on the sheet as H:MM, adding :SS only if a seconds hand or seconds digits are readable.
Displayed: 12:32
